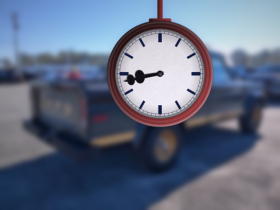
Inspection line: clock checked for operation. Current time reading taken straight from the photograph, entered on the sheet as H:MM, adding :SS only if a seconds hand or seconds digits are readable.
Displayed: 8:43
